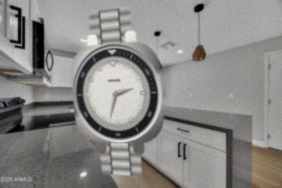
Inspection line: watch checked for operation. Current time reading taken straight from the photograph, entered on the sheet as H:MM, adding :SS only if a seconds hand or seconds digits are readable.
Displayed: 2:33
